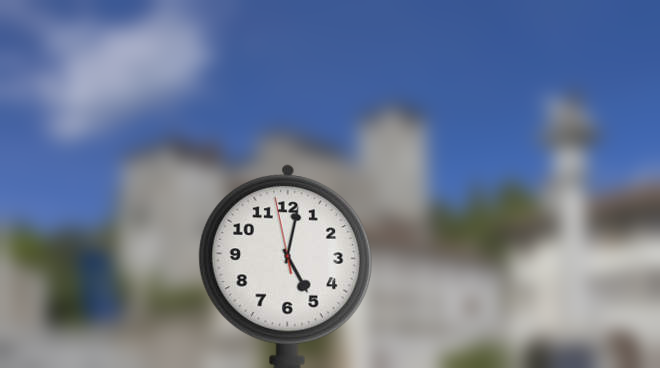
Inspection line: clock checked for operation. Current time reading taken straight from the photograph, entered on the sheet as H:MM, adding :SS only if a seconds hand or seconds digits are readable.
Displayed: 5:01:58
